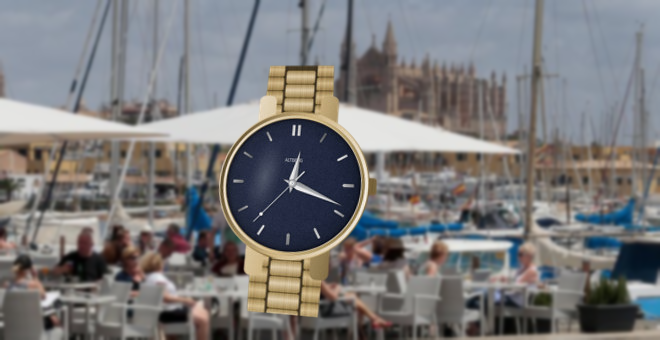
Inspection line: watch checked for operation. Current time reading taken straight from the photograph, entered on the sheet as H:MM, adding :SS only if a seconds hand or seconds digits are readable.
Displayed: 12:18:37
